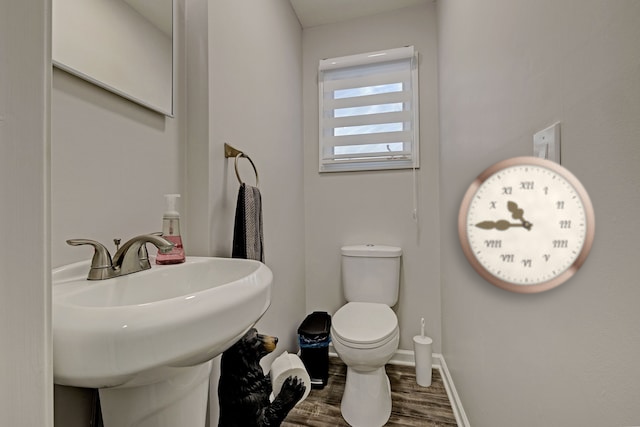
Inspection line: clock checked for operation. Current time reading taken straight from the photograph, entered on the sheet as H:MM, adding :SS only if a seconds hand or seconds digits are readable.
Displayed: 10:45
